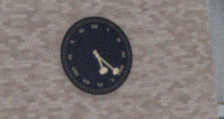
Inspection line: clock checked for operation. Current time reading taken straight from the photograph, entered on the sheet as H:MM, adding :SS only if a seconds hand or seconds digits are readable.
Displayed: 5:22
